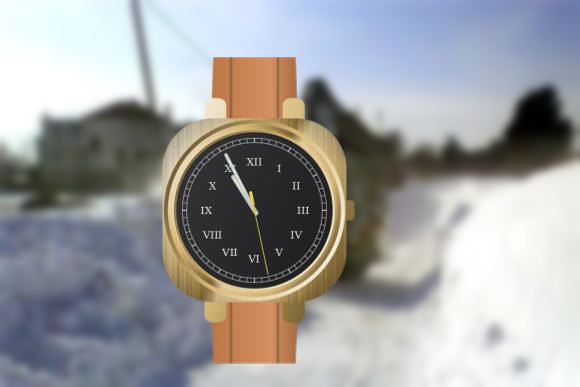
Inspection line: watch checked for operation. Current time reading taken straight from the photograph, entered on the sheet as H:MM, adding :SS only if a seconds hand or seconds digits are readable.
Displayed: 10:55:28
